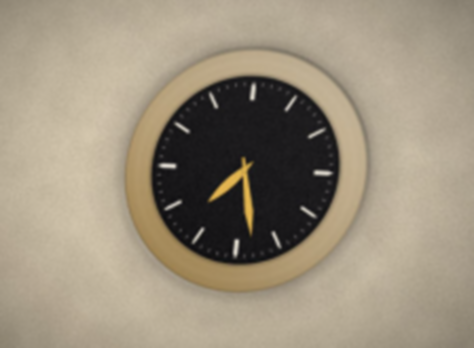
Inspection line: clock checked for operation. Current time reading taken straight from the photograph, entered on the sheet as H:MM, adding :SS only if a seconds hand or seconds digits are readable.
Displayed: 7:28
